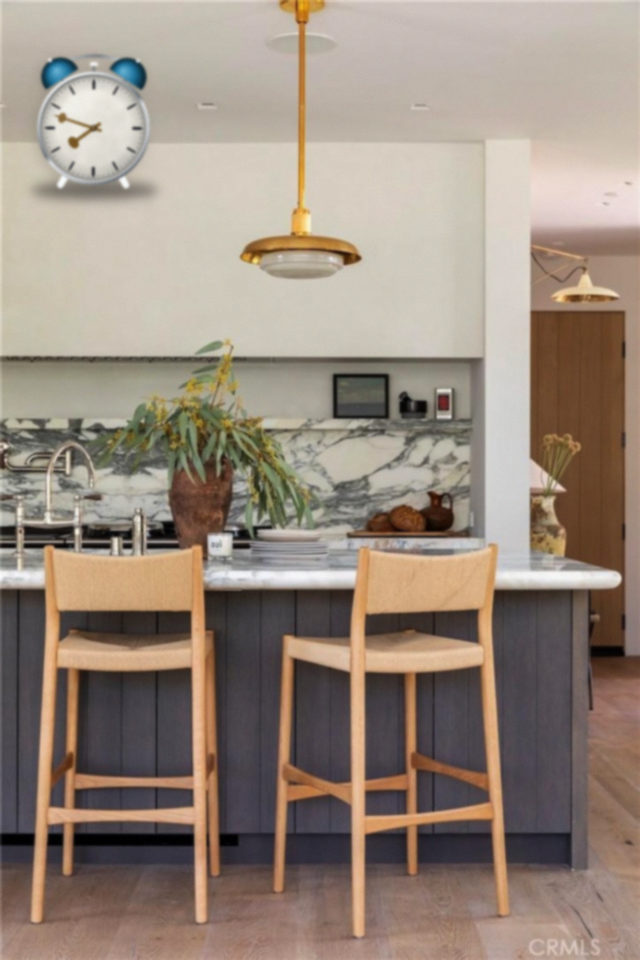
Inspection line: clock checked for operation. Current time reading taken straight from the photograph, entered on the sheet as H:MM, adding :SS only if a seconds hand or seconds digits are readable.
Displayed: 7:48
